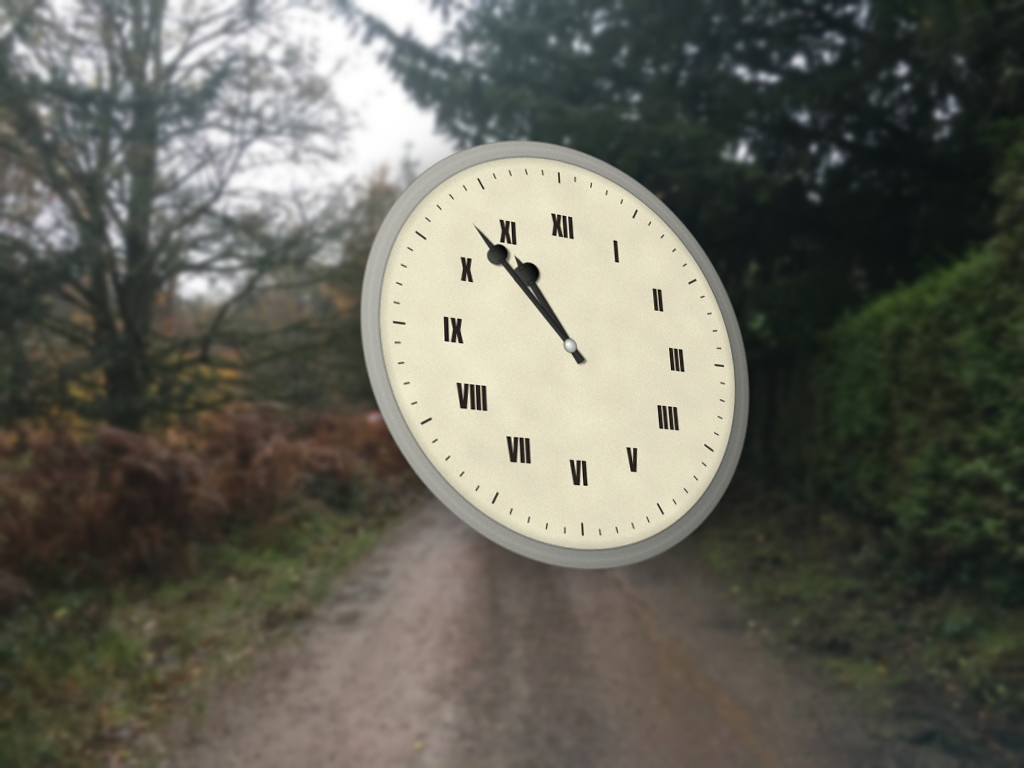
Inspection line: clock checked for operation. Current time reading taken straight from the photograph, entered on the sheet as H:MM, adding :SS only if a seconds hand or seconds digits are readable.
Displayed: 10:53
